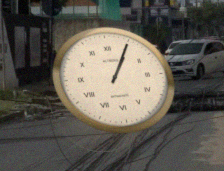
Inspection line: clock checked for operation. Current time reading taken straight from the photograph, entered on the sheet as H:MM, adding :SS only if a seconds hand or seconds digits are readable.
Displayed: 1:05
